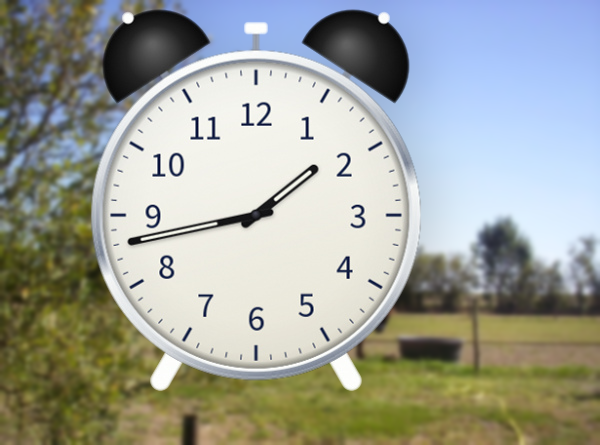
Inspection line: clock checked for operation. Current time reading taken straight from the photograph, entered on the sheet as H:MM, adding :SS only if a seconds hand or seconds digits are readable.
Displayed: 1:43
